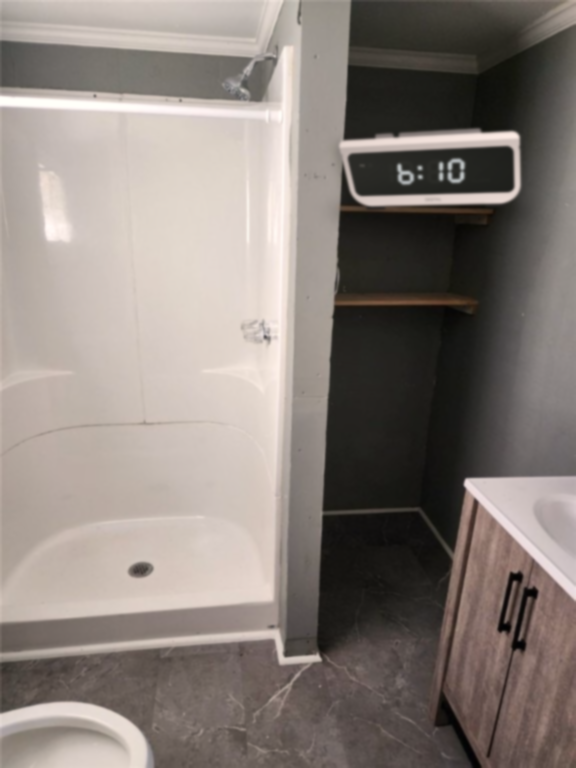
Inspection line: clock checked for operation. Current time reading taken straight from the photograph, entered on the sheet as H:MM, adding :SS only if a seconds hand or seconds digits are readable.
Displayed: 6:10
